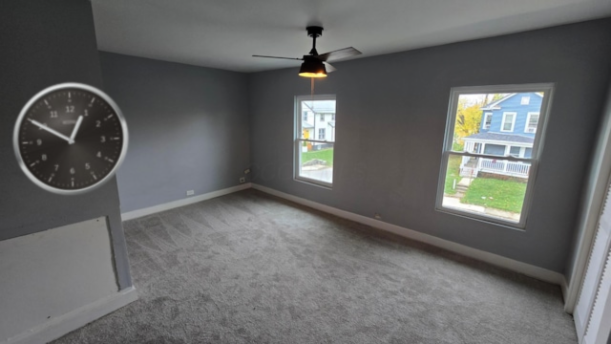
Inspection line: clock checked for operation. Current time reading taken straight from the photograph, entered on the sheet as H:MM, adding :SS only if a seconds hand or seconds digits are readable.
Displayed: 12:50
